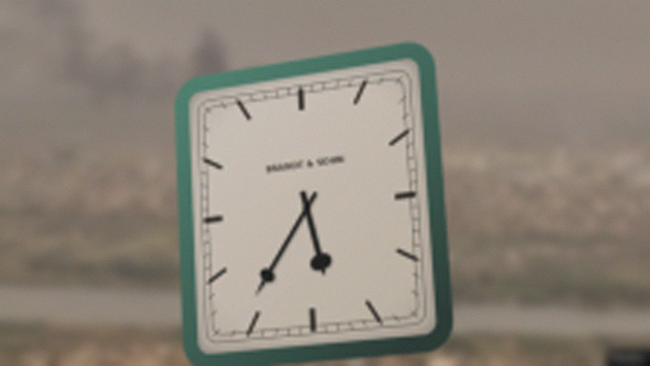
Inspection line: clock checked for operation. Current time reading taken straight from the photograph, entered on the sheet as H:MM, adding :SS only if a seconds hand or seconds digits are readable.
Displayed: 5:36
